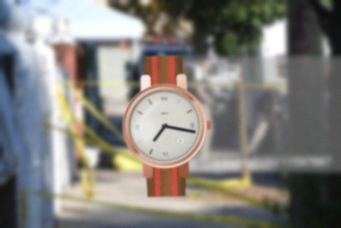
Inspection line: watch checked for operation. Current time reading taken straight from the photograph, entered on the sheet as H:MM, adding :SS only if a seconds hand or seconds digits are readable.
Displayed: 7:17
